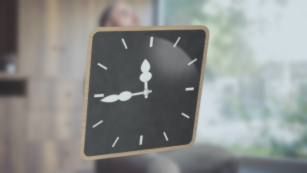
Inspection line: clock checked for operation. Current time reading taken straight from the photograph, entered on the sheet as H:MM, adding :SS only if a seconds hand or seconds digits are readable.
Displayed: 11:44
